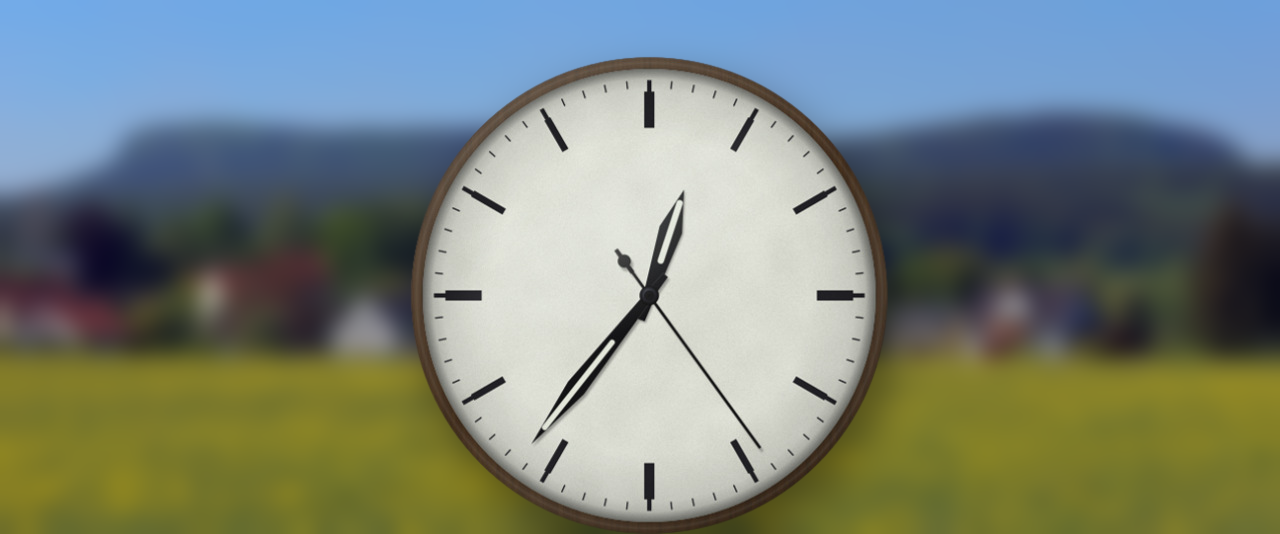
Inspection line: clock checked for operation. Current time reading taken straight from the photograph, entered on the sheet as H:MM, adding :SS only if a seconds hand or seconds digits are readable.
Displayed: 12:36:24
